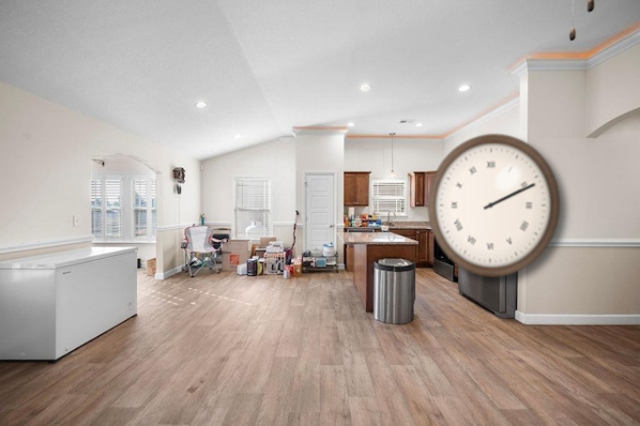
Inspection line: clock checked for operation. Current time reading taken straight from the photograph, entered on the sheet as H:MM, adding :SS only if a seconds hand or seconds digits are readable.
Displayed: 2:11
